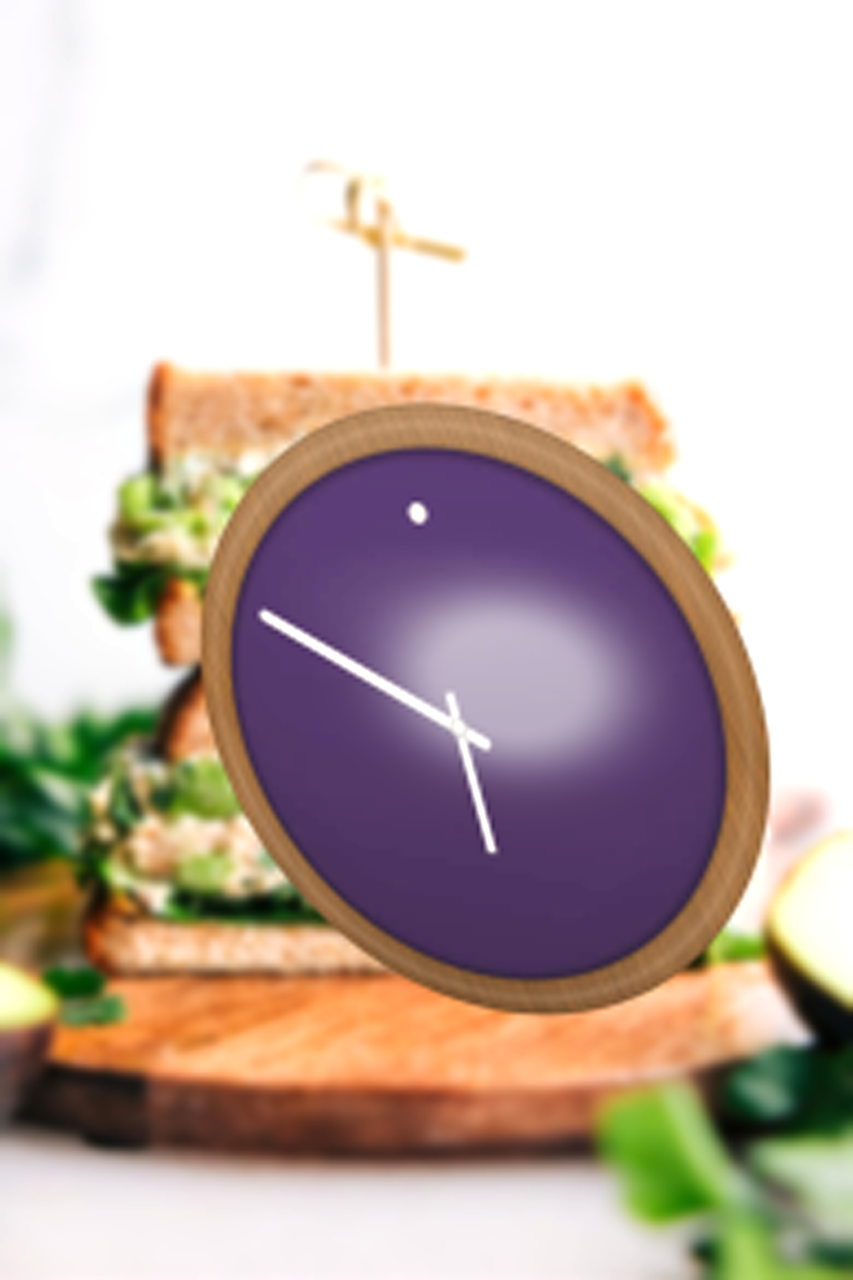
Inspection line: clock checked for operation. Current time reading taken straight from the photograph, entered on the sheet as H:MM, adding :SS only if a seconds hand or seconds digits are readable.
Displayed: 5:50
